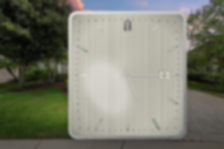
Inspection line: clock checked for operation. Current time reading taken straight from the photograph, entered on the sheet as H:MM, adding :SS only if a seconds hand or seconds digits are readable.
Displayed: 5:15
